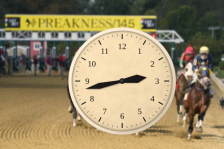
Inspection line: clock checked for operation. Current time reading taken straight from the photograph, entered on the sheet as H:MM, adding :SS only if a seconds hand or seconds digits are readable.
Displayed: 2:43
